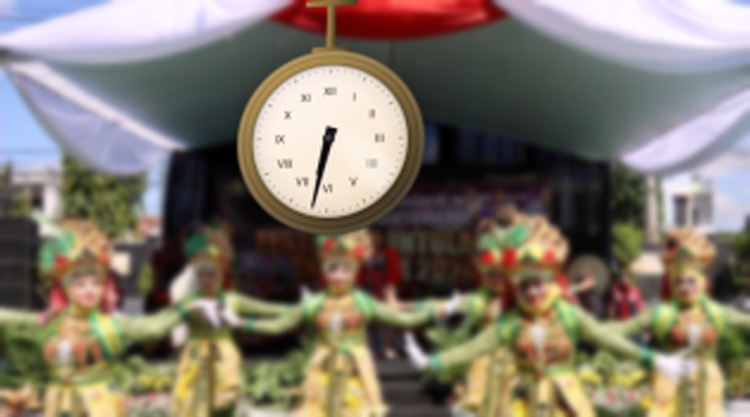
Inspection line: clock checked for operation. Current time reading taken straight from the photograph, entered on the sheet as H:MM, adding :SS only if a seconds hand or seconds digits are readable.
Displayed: 6:32
